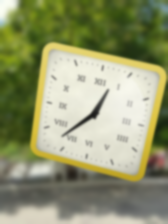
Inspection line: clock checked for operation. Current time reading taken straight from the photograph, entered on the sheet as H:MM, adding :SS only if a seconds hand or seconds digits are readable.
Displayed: 12:37
